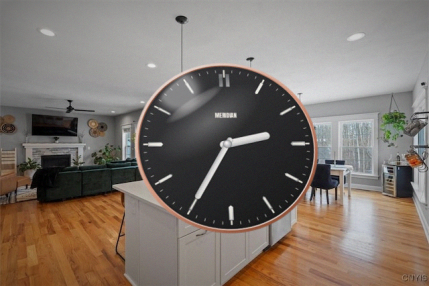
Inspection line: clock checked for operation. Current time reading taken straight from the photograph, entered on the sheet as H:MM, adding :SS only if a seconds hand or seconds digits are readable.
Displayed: 2:35
